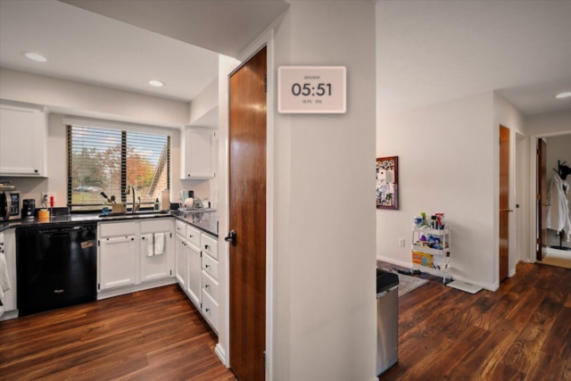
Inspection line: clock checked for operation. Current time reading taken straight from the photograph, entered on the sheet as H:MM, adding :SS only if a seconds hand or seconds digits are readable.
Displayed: 5:51
